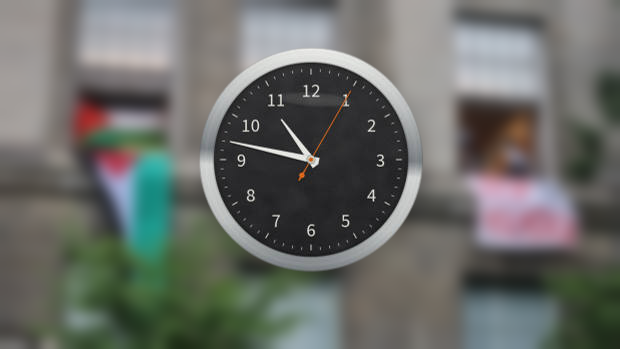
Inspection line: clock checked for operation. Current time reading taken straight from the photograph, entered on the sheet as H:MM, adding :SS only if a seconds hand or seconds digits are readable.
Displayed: 10:47:05
